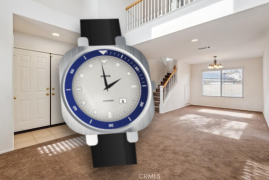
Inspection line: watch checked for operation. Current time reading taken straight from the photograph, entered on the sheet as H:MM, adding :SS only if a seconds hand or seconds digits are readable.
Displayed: 1:59
